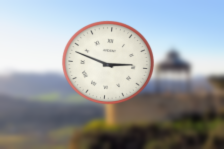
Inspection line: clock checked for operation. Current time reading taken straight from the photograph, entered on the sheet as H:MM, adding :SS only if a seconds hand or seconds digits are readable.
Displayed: 2:48
